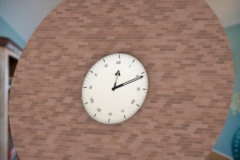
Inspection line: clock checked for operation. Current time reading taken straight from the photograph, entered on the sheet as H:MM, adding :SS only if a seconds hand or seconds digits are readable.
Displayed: 12:11
